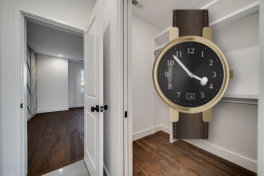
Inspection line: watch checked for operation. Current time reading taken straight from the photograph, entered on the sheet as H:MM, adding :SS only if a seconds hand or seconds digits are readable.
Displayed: 3:53
